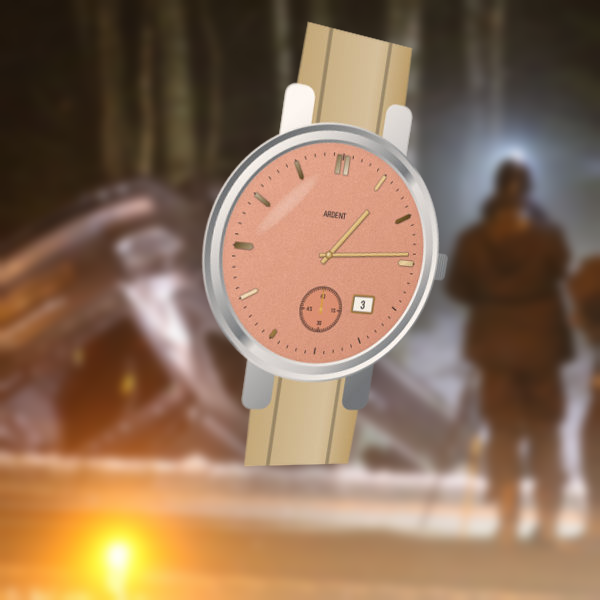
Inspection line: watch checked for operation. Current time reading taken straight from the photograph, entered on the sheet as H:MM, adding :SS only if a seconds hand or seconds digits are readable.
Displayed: 1:14
